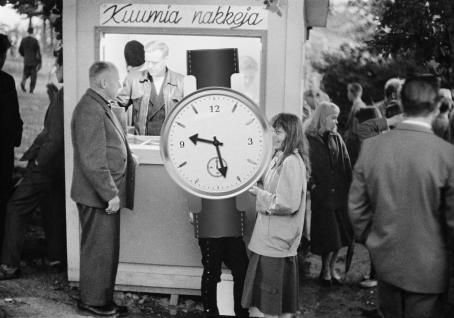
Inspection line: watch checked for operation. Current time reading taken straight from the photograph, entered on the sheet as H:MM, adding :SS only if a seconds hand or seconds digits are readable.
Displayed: 9:28
